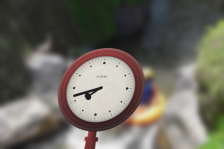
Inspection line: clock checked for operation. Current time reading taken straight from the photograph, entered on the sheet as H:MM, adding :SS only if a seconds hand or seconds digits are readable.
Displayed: 7:42
